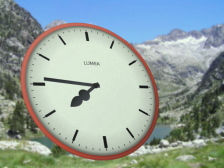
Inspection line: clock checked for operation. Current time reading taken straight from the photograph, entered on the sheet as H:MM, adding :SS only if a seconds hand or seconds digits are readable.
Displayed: 7:46
